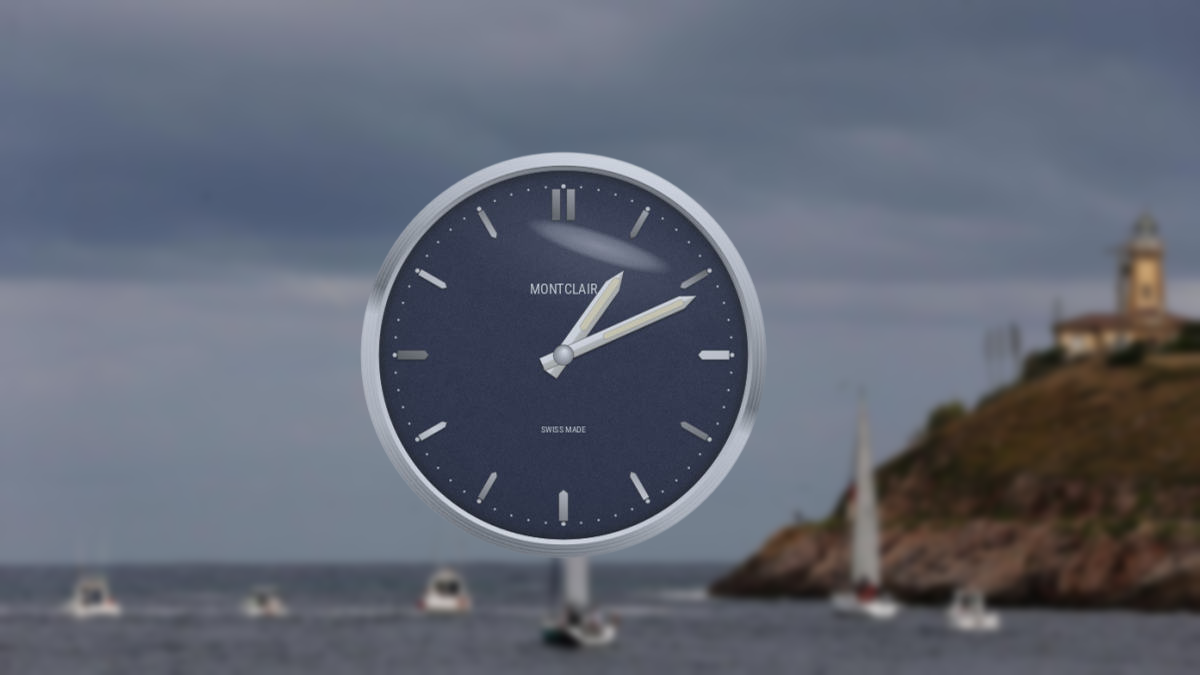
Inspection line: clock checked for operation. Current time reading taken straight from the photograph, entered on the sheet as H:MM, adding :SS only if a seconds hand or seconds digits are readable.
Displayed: 1:11
